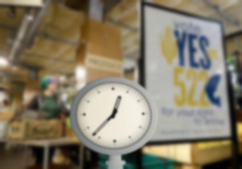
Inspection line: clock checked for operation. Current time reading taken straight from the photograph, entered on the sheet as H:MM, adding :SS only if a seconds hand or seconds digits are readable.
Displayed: 12:37
